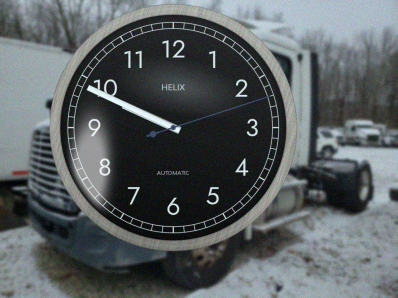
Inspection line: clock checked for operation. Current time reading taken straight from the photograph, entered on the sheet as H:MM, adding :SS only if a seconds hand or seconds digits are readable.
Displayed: 9:49:12
